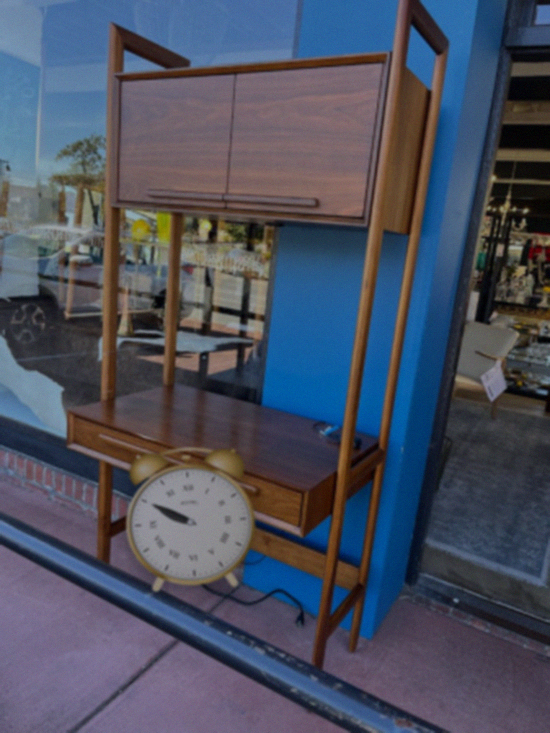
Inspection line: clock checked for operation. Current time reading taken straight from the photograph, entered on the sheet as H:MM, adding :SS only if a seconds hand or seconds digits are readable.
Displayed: 9:50
